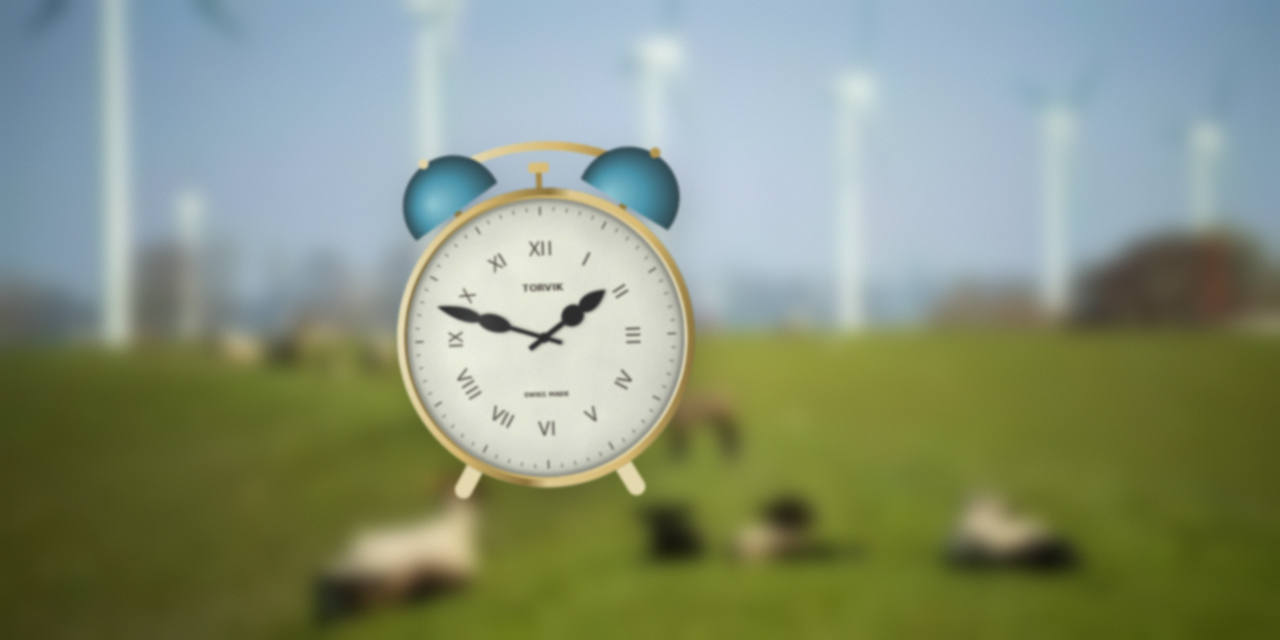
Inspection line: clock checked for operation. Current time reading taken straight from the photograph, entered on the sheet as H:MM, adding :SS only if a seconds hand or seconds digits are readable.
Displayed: 1:48
